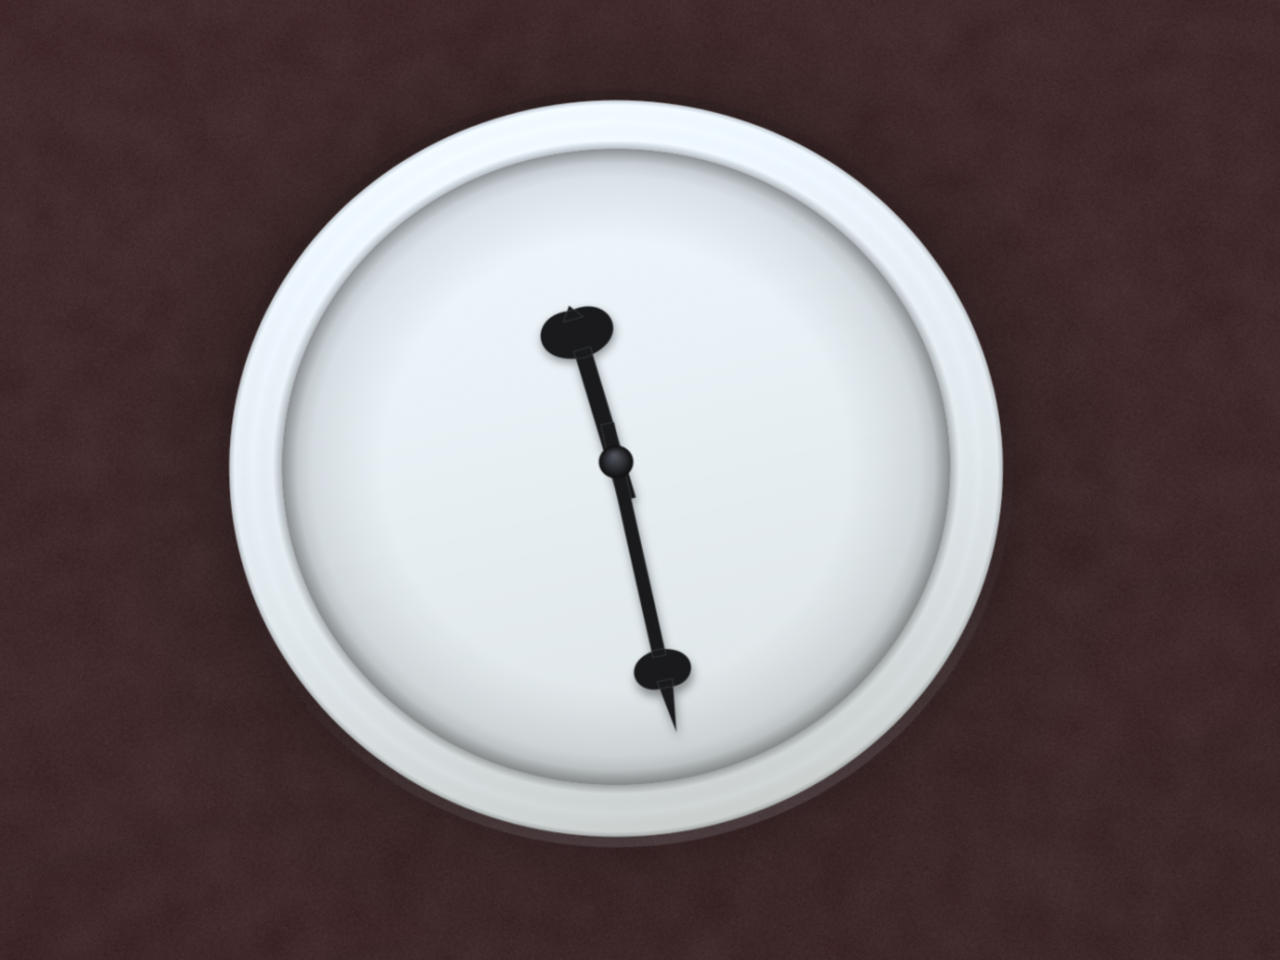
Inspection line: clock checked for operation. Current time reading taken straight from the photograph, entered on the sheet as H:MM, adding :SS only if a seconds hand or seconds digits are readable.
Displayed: 11:28
